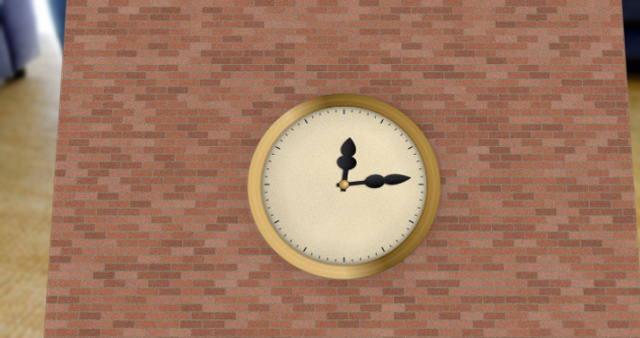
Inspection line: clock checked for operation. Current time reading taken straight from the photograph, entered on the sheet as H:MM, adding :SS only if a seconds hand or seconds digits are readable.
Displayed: 12:14
